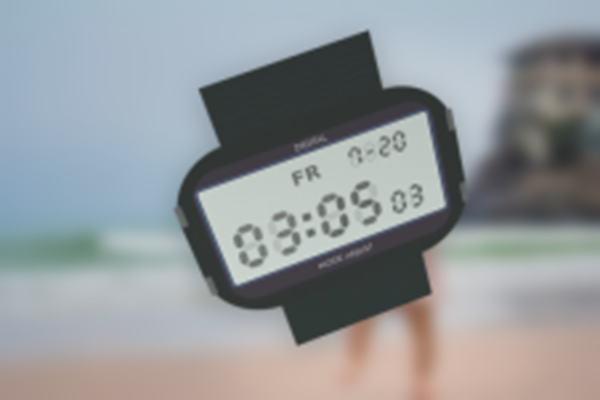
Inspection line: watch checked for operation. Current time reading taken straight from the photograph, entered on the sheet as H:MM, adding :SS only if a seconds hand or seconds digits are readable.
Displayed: 3:05:03
